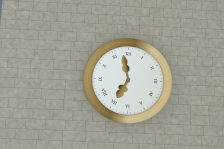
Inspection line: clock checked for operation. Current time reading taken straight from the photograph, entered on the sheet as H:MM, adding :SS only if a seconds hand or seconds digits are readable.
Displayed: 6:58
